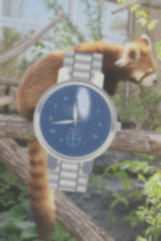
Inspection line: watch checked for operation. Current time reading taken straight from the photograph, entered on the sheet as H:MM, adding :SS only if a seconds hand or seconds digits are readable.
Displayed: 11:43
